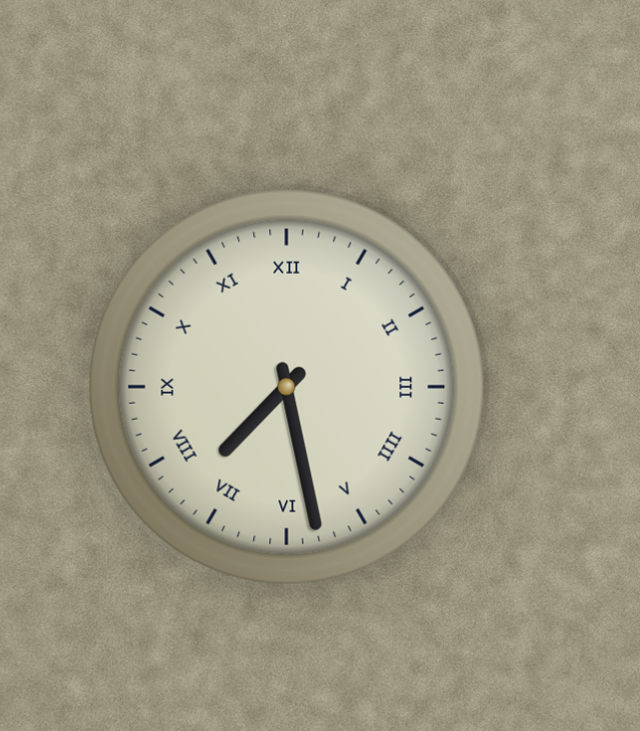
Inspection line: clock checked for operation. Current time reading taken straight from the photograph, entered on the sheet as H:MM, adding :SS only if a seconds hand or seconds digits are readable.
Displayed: 7:28
